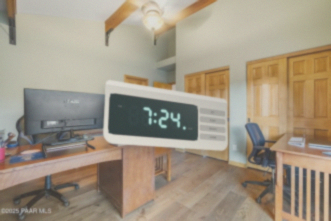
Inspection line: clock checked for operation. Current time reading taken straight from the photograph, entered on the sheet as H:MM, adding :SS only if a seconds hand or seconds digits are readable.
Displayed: 7:24
